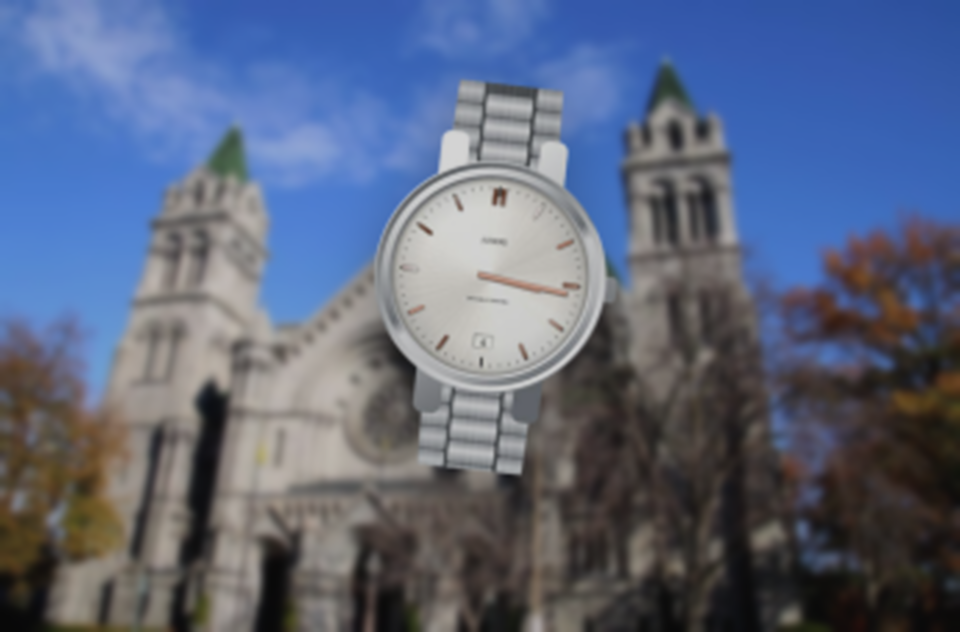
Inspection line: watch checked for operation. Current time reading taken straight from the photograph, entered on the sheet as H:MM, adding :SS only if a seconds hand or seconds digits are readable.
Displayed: 3:16
